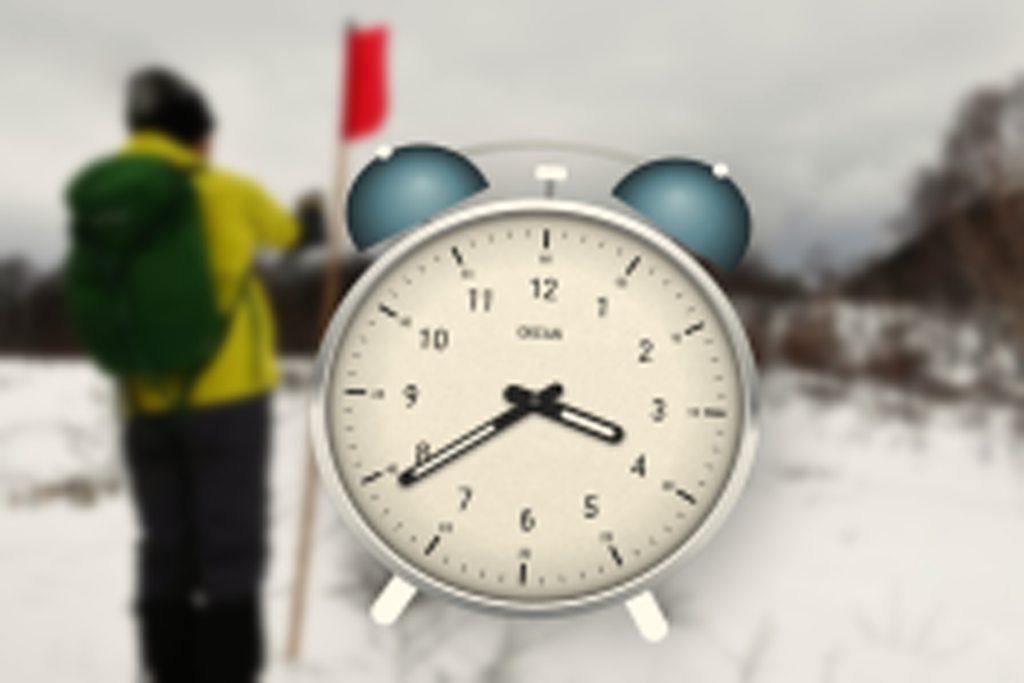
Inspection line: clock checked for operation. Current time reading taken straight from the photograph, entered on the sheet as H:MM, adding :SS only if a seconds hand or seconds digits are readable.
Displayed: 3:39
